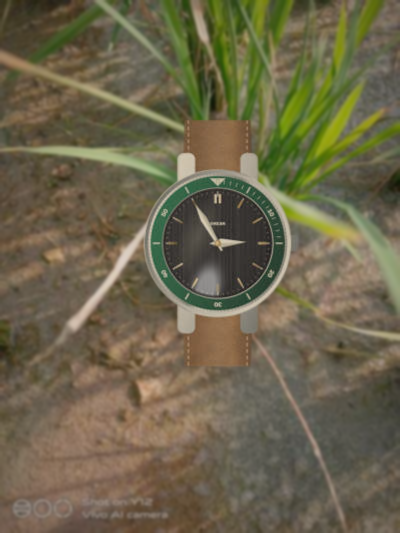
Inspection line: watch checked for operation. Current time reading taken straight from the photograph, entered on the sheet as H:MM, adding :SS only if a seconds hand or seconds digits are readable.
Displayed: 2:55
